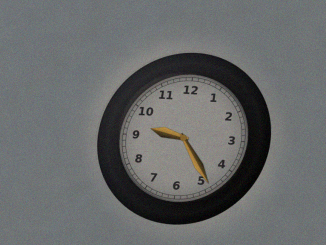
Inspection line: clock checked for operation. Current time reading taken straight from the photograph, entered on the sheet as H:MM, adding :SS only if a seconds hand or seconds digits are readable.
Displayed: 9:24
